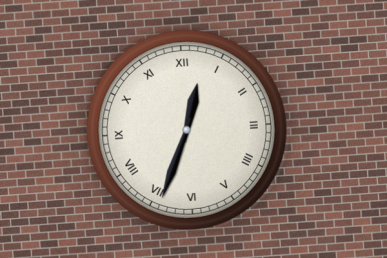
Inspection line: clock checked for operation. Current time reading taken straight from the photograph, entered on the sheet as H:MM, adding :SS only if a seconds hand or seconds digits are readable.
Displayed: 12:34
